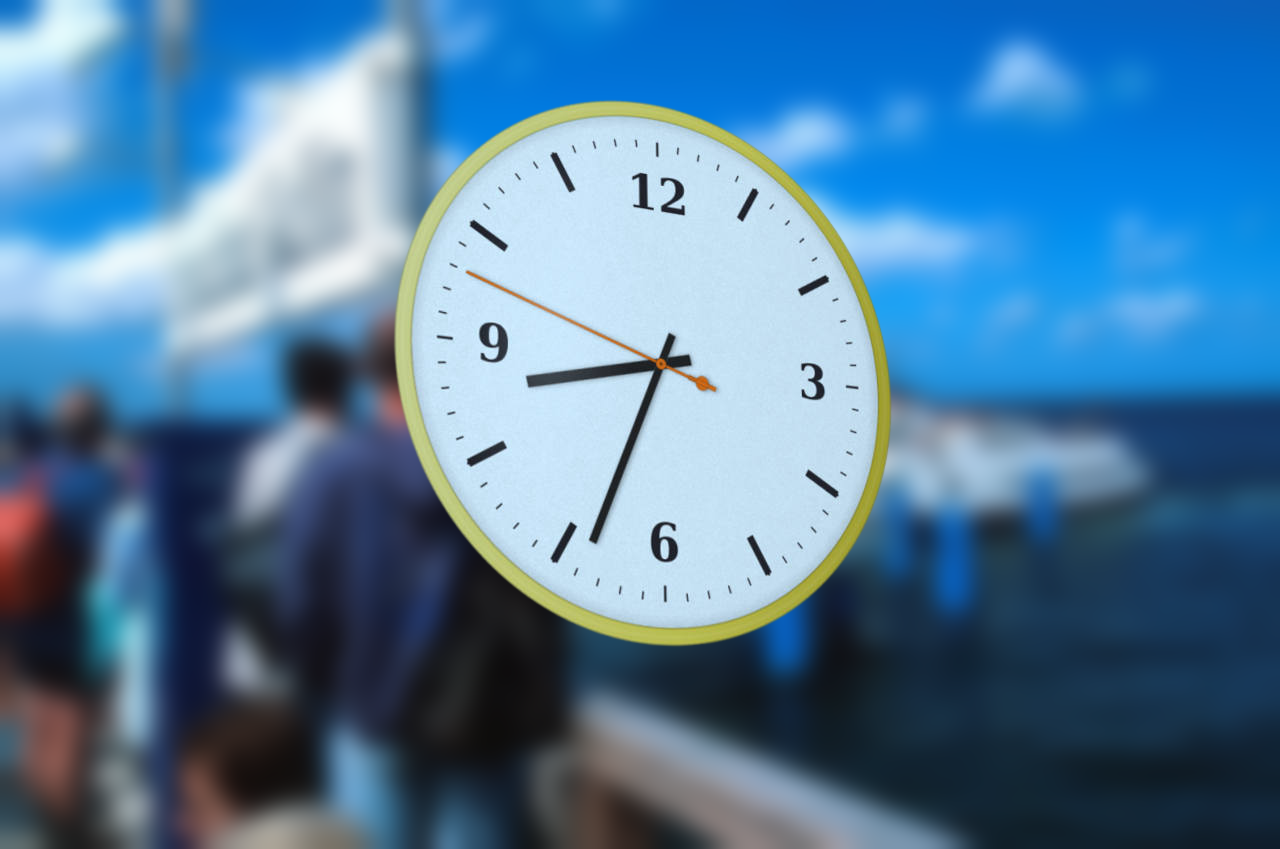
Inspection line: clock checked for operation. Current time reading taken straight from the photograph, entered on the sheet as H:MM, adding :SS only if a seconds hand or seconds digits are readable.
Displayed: 8:33:48
